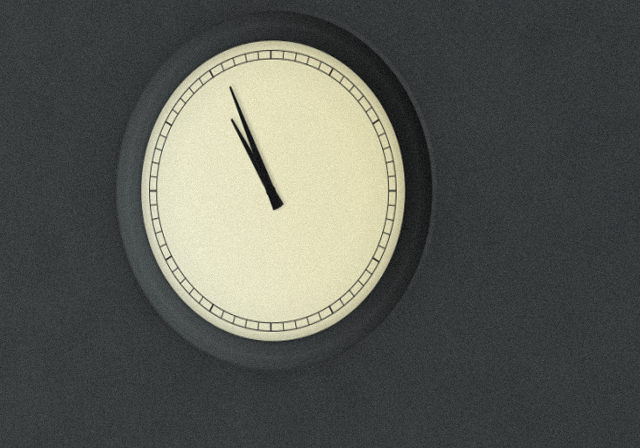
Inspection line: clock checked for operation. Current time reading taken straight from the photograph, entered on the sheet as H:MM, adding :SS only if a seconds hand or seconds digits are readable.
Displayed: 10:56
